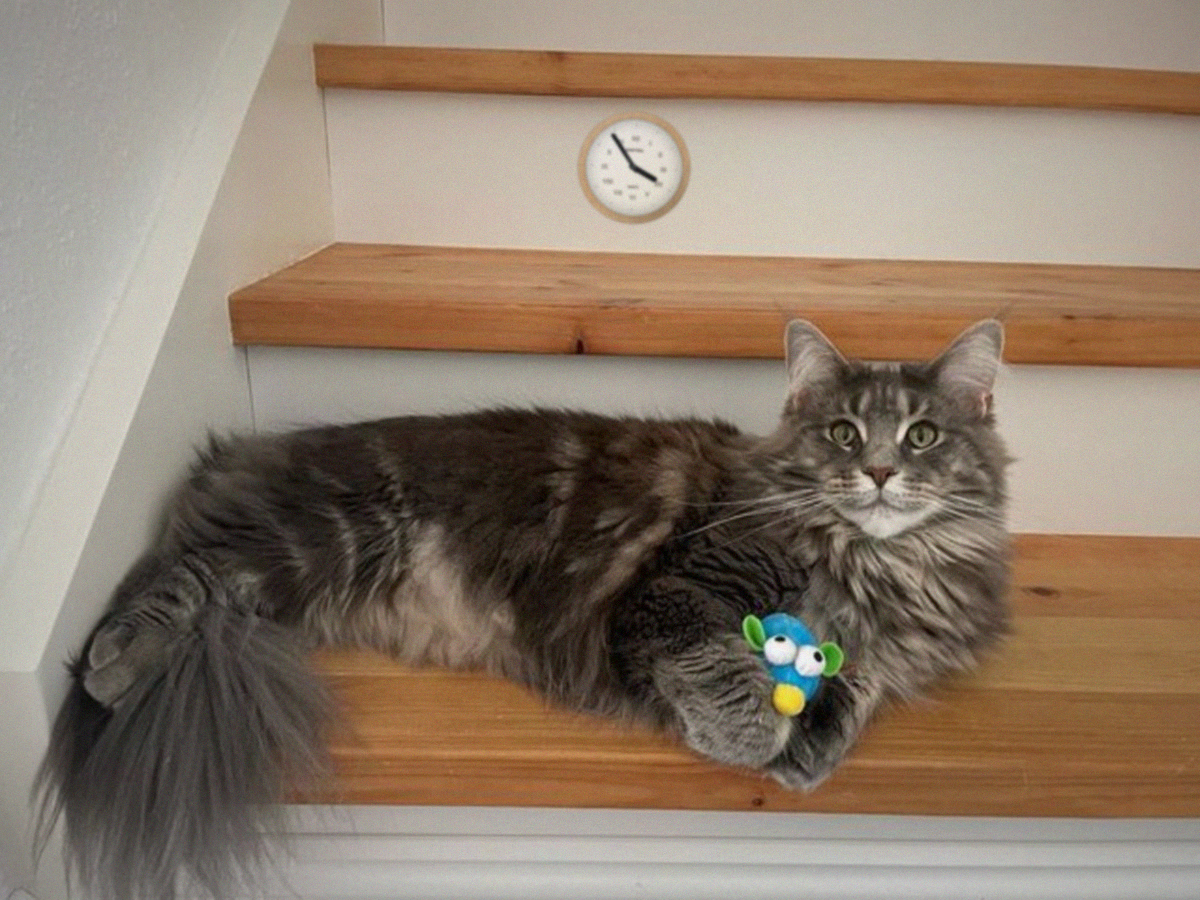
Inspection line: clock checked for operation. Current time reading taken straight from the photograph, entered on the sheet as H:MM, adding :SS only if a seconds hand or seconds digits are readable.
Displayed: 3:54
